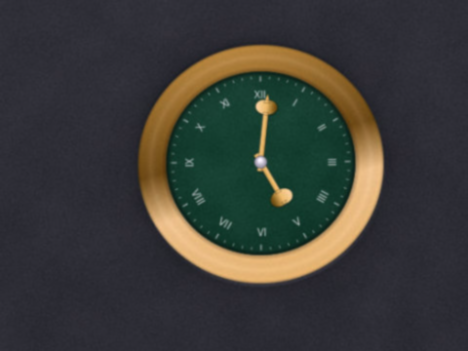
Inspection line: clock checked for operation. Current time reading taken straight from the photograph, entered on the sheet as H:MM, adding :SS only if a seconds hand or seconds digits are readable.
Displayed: 5:01
